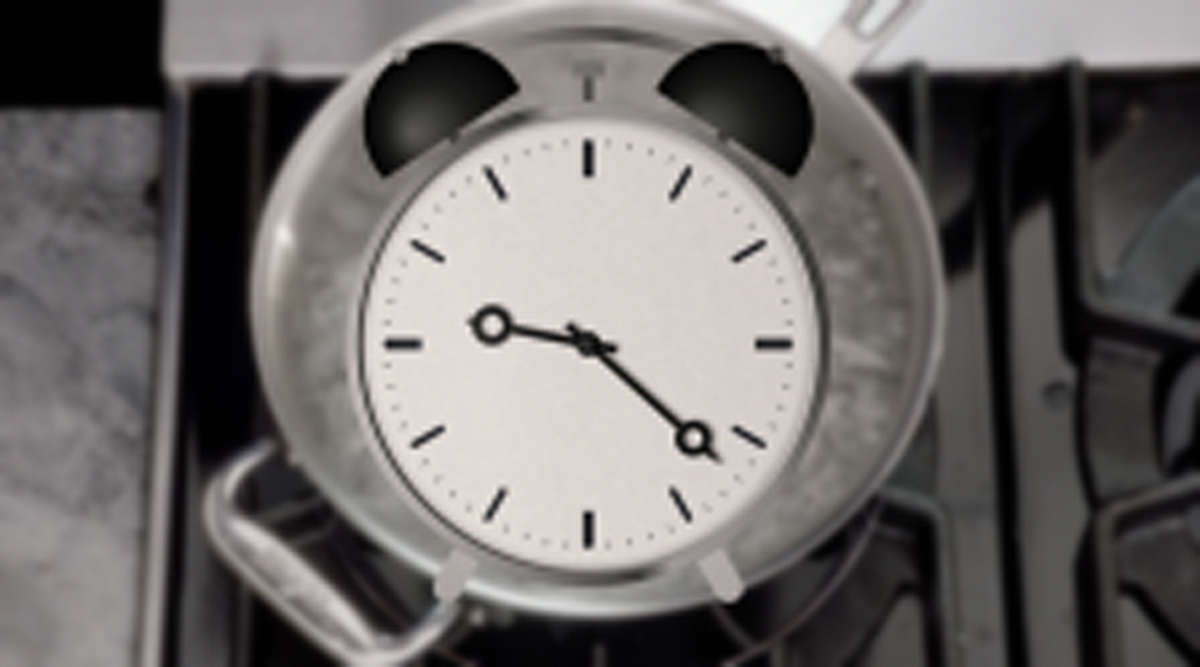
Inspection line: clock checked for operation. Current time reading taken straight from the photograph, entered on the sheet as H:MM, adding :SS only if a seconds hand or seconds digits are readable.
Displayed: 9:22
